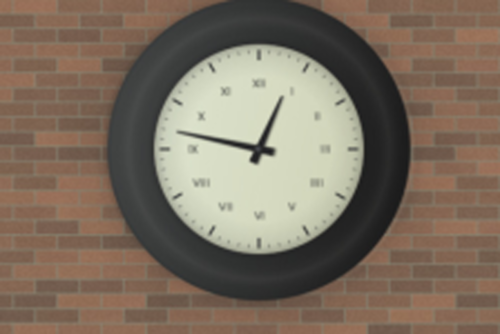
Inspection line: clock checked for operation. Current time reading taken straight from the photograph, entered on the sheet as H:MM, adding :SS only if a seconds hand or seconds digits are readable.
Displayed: 12:47
